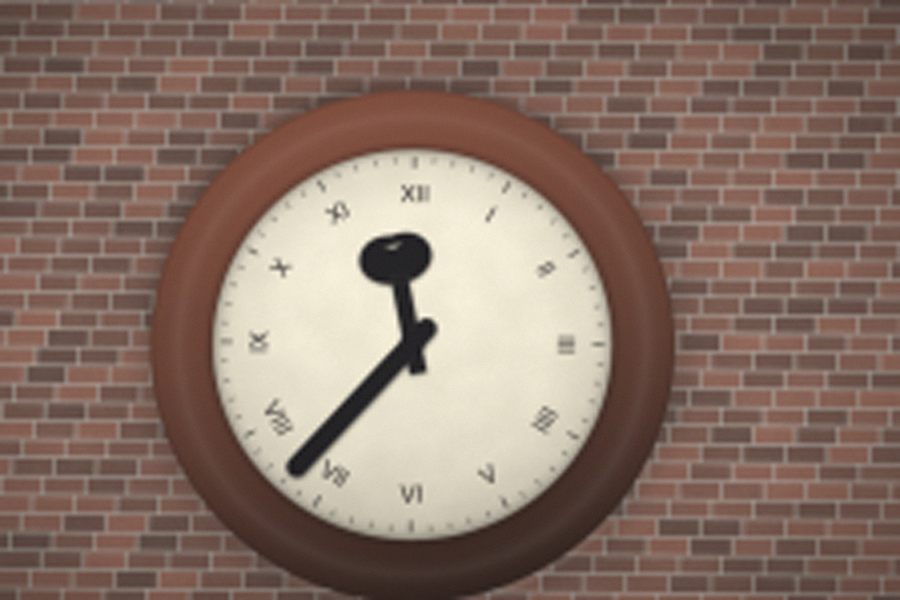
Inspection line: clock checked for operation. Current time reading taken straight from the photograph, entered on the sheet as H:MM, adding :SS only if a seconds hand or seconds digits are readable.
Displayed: 11:37
